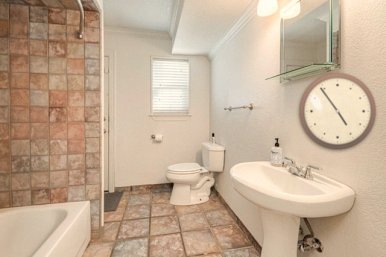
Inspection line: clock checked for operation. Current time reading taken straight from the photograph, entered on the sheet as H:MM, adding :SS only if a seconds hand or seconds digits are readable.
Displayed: 4:54
